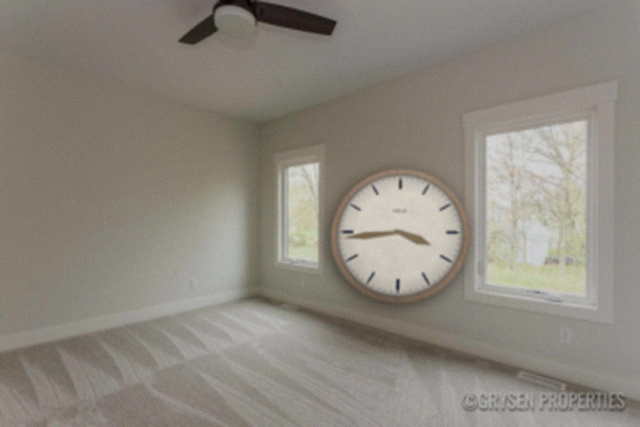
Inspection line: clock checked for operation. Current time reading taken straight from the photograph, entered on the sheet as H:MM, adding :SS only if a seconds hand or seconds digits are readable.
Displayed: 3:44
